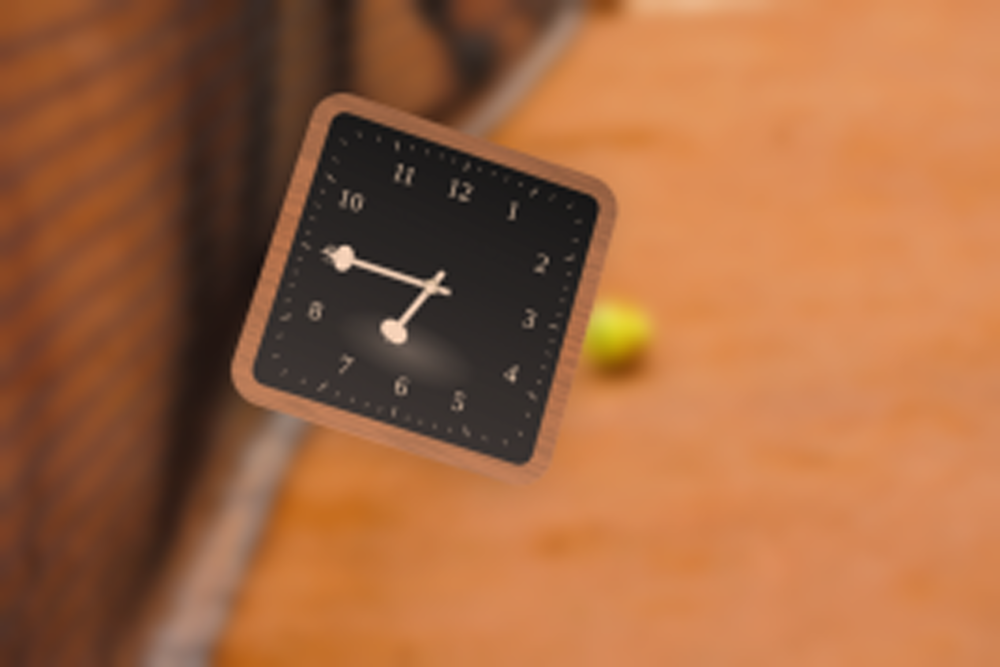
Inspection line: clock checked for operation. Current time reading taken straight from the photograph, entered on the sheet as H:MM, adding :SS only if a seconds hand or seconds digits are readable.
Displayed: 6:45
